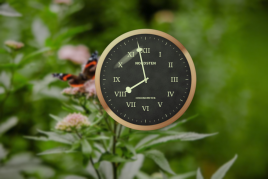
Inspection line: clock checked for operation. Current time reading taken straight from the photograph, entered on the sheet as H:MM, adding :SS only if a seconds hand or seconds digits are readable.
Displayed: 7:58
